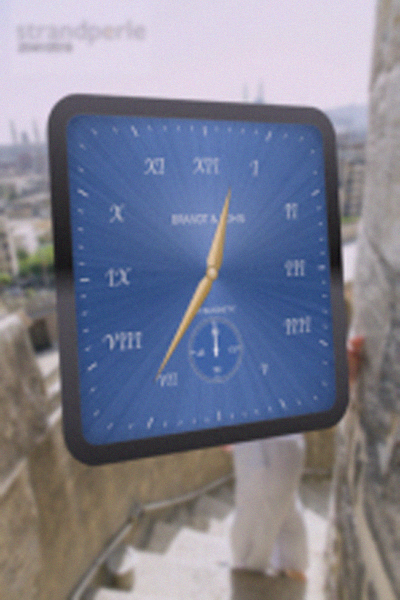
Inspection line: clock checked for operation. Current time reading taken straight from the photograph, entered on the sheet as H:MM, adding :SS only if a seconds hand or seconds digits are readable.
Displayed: 12:36
